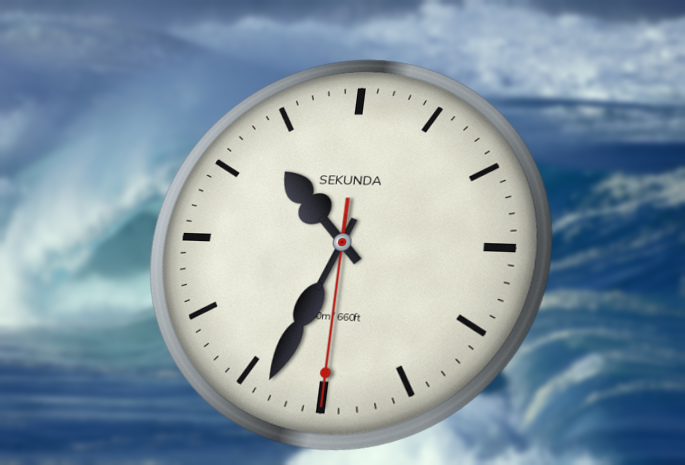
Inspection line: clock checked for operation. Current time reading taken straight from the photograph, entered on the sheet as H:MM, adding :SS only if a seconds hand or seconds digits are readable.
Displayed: 10:33:30
